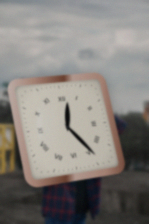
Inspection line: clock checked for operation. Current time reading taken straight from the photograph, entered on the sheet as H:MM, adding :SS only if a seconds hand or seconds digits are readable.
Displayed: 12:24
